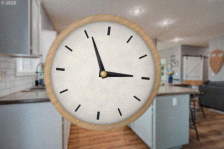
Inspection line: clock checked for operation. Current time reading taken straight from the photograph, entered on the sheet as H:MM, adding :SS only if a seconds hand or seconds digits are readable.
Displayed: 2:56
